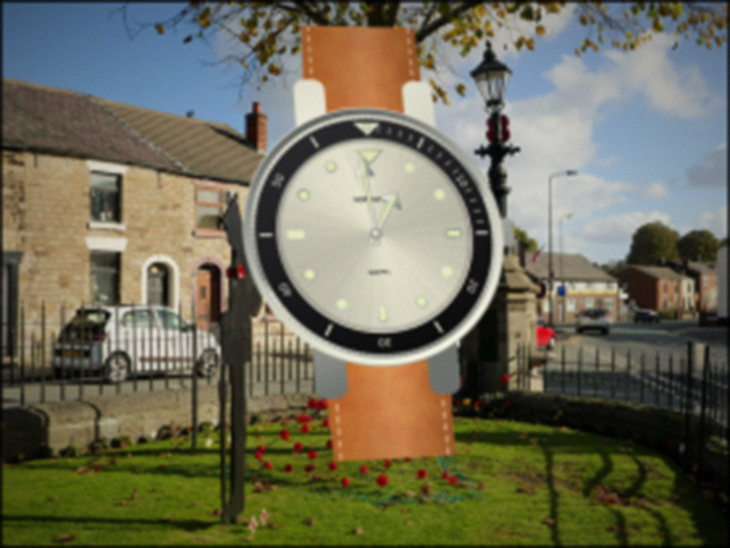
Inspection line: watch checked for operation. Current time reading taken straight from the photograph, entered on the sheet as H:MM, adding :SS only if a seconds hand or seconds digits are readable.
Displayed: 12:59
